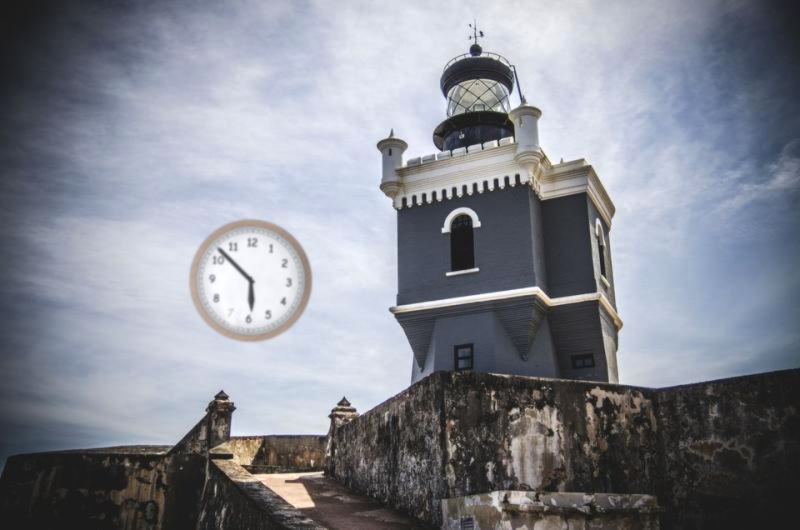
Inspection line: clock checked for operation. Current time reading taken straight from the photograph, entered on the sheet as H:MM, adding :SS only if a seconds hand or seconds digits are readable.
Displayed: 5:52
